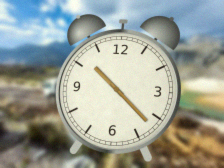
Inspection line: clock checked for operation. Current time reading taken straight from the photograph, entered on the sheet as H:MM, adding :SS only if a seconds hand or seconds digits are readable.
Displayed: 10:22
